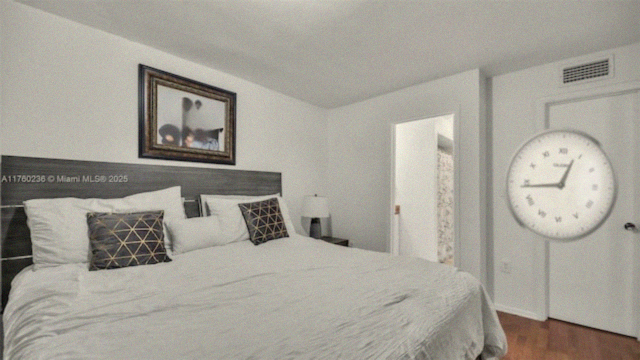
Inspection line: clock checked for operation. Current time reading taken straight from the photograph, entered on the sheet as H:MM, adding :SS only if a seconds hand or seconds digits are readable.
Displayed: 12:44
